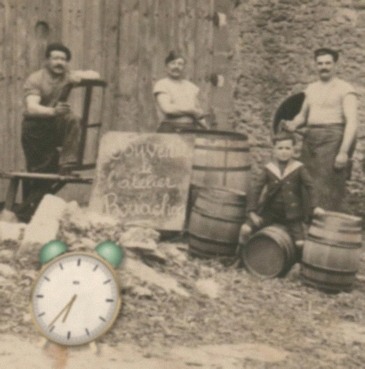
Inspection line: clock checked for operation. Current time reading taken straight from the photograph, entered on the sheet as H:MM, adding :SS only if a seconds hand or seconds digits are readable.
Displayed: 6:36
